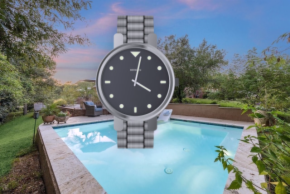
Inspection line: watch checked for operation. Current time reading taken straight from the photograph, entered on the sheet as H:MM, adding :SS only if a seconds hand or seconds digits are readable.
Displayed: 4:02
